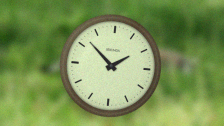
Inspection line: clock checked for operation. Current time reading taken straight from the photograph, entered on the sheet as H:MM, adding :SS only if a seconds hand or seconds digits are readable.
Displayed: 1:52
